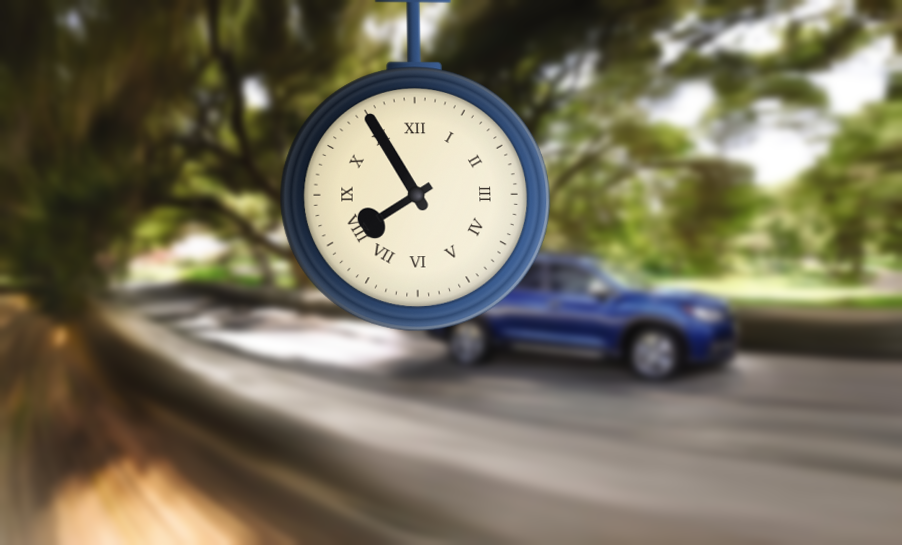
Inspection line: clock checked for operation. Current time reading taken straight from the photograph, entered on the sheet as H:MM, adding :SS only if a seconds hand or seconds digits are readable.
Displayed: 7:55
